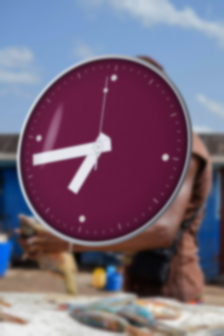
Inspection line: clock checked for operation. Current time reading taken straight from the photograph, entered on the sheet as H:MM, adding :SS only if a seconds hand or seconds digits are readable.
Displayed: 6:41:59
